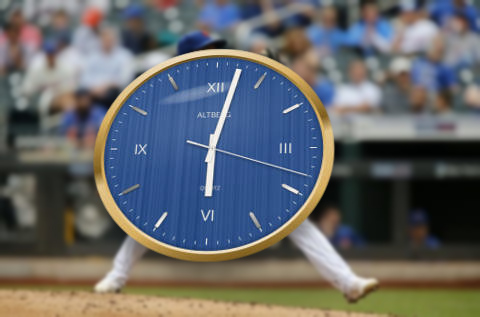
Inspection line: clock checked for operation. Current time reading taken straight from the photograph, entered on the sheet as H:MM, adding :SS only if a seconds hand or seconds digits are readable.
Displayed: 6:02:18
